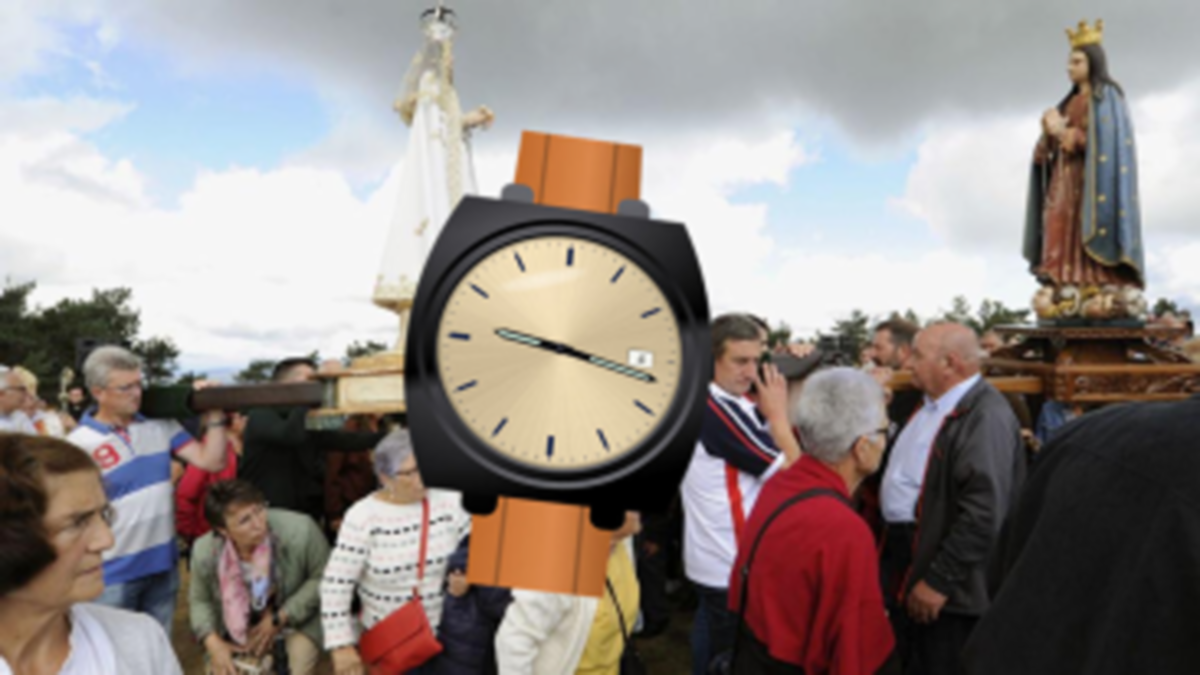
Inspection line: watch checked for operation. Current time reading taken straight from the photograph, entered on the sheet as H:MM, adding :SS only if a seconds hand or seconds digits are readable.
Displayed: 9:17
